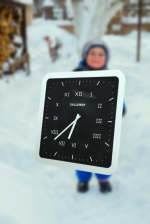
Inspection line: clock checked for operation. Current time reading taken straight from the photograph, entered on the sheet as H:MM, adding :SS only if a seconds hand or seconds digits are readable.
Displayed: 6:38
